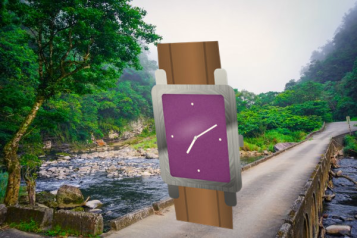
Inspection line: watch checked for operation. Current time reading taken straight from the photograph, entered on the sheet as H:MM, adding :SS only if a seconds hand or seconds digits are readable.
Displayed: 7:10
